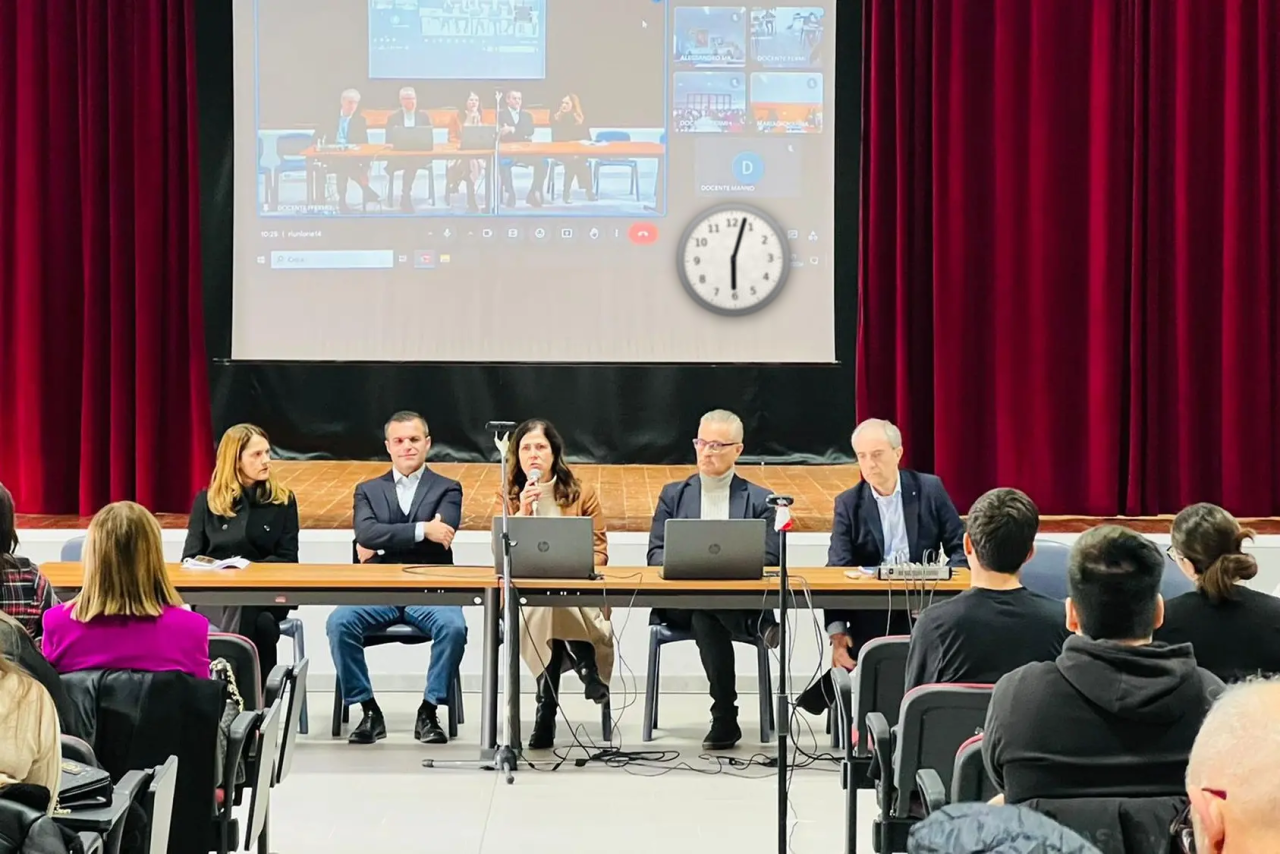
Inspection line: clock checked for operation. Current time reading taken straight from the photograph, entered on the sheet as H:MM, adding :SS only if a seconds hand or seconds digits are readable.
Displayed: 6:03
